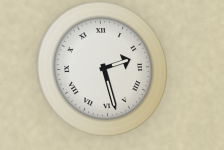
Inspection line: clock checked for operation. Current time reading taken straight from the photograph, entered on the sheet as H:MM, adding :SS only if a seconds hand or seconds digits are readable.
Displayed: 2:28
